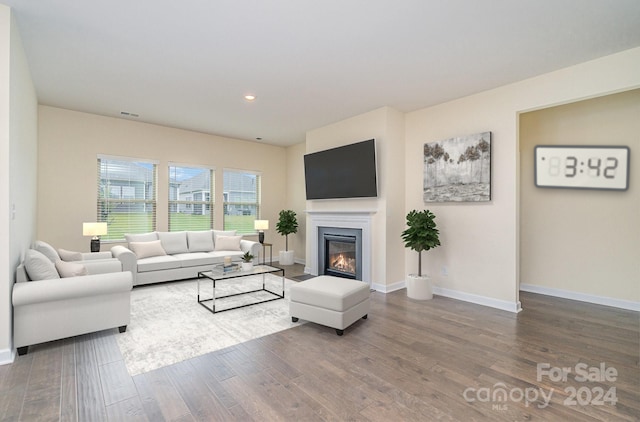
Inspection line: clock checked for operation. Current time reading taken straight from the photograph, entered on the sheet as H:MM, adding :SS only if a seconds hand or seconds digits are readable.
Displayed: 3:42
